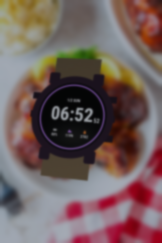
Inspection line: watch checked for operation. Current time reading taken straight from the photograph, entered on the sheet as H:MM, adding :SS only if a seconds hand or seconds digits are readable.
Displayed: 6:52
